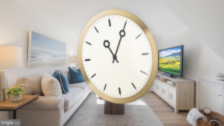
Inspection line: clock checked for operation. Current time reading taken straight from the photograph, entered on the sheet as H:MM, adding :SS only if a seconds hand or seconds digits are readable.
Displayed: 11:05
